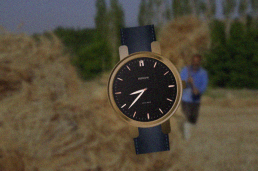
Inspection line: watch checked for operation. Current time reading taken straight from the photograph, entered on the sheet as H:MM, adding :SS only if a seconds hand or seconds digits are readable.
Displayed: 8:38
